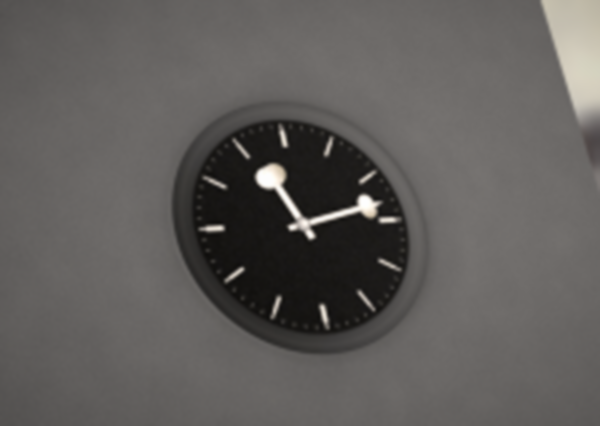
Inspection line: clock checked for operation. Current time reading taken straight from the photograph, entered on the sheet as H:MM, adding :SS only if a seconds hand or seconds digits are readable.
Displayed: 11:13
